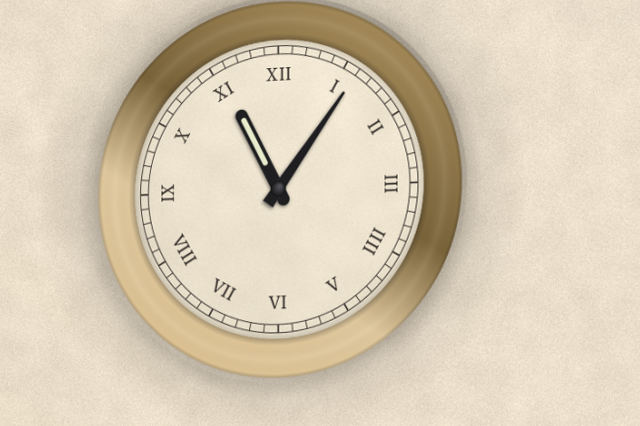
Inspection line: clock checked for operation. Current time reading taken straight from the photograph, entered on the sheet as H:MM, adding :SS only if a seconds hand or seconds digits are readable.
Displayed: 11:06
